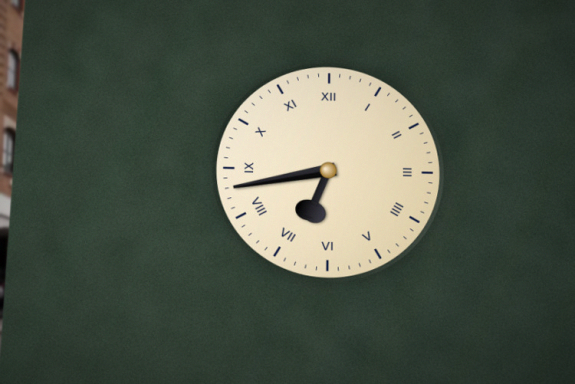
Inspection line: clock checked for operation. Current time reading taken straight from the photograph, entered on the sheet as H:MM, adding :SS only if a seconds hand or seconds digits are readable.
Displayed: 6:43
